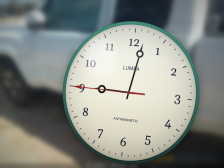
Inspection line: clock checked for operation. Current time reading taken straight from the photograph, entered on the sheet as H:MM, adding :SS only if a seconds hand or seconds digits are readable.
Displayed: 9:01:45
